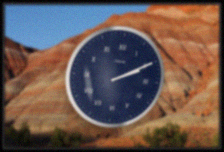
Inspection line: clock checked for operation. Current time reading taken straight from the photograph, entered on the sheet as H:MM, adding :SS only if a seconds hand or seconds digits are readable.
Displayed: 2:10
